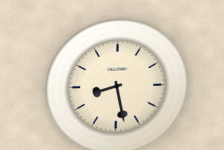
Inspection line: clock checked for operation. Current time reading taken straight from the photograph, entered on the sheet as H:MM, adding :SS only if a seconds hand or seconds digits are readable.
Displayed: 8:28
